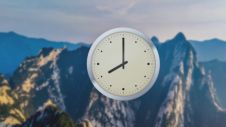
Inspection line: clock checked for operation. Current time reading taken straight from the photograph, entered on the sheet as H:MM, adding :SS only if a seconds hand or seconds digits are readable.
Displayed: 8:00
